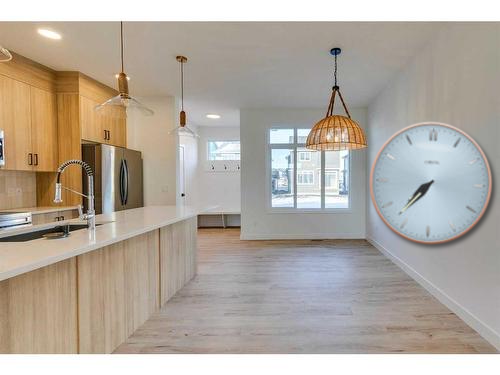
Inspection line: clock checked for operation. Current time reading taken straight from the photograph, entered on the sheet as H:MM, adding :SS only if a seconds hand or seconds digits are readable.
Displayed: 7:37
